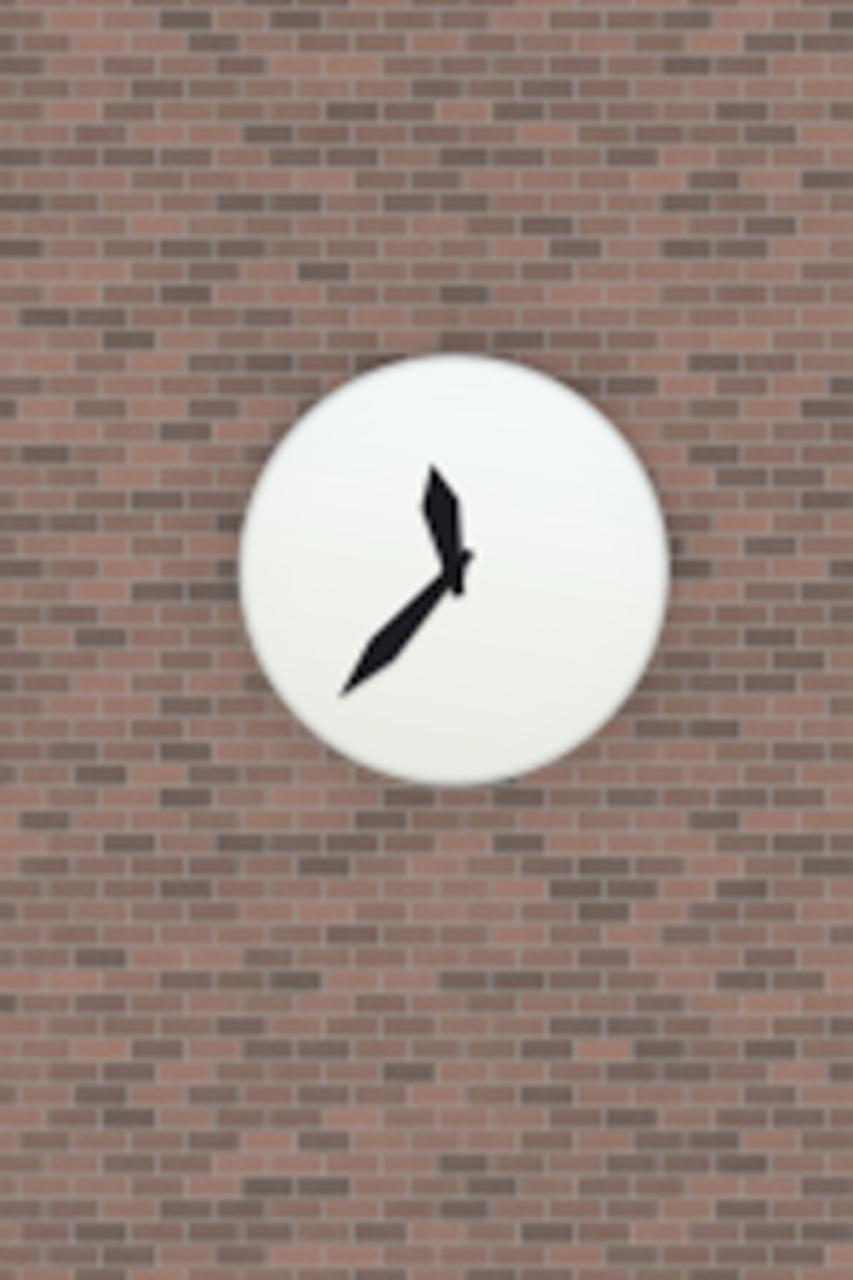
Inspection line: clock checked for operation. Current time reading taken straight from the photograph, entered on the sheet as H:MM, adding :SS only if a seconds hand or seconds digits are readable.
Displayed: 11:37
